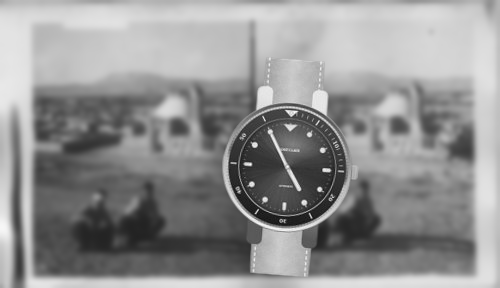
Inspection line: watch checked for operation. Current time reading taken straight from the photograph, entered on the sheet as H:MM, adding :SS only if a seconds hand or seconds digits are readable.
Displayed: 4:55
